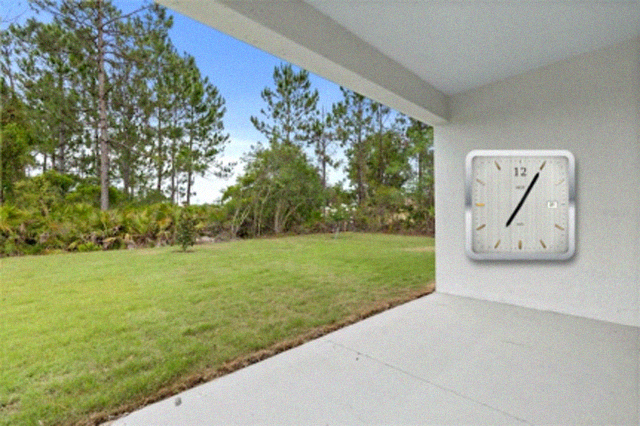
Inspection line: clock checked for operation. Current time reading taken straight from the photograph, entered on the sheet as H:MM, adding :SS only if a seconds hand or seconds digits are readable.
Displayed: 7:05
